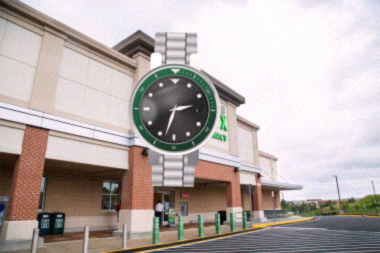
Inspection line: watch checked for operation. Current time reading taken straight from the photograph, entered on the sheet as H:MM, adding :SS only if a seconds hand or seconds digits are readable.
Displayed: 2:33
